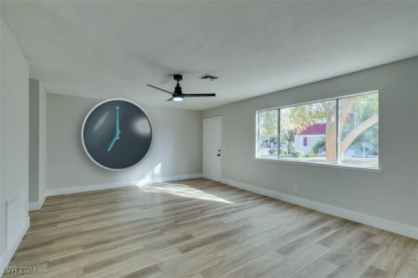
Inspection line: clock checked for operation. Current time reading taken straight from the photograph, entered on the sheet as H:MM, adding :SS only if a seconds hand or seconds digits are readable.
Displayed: 7:00
